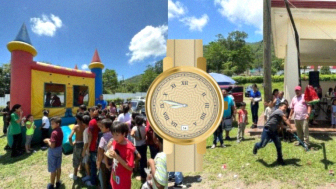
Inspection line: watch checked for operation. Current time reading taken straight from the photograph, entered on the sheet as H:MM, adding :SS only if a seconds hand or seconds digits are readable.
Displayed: 8:47
